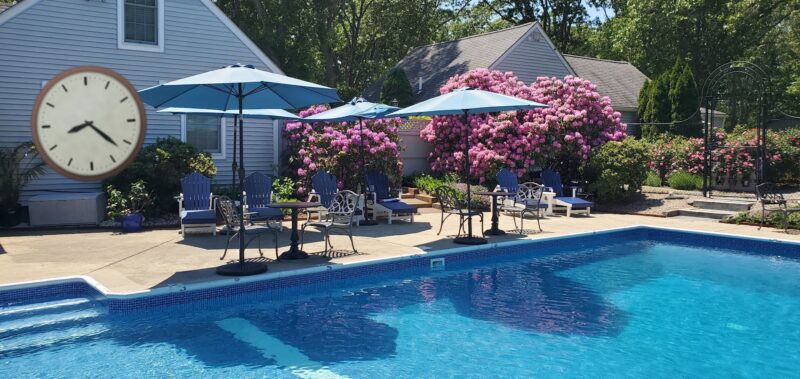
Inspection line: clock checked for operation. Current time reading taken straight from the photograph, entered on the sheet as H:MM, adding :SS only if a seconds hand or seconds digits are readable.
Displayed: 8:22
